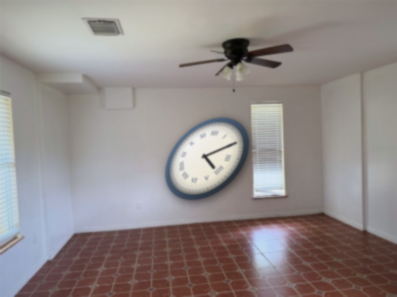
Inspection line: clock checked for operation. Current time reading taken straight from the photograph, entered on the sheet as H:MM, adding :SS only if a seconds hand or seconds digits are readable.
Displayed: 4:10
